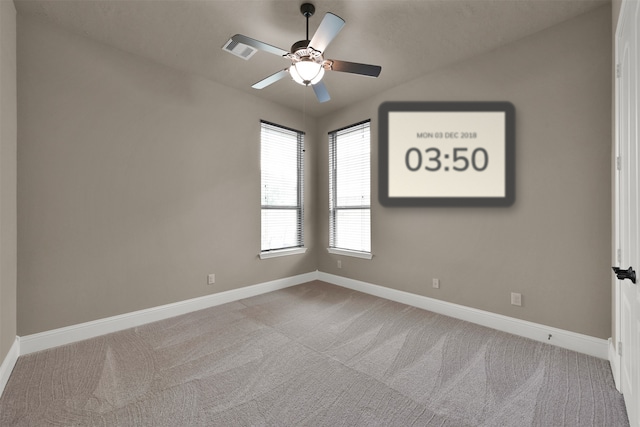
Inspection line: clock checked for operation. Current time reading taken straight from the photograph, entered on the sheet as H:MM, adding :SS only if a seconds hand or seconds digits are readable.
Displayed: 3:50
